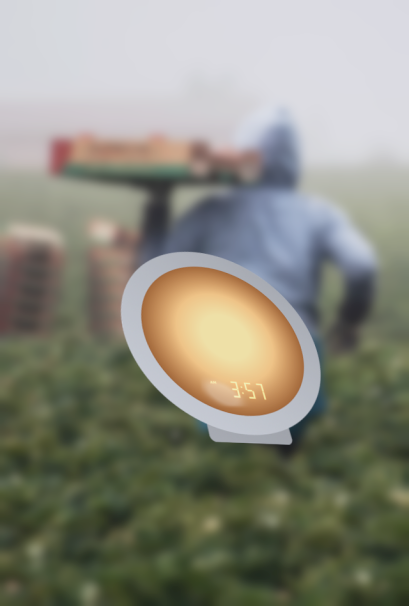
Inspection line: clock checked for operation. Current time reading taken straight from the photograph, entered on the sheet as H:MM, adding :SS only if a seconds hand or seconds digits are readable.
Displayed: 3:57
